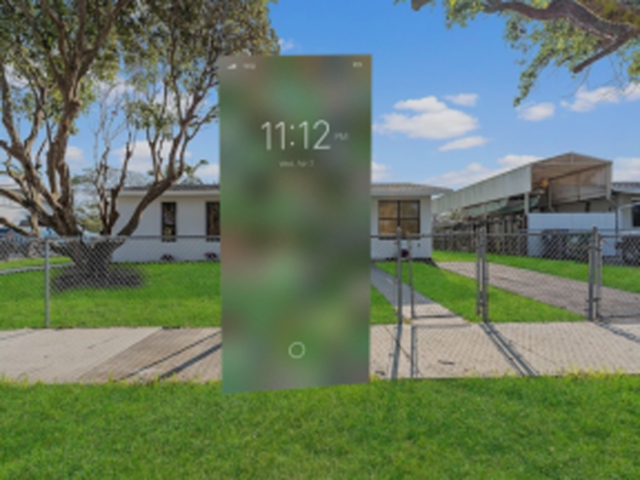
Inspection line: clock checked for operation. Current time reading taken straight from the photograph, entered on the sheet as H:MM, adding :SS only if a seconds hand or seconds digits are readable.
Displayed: 11:12
